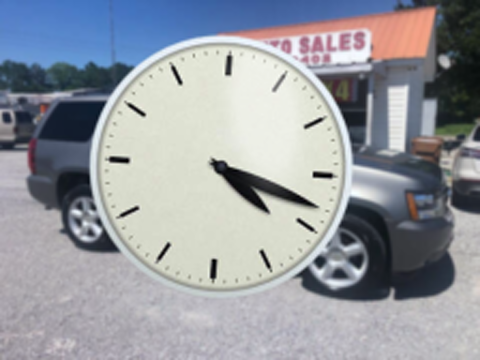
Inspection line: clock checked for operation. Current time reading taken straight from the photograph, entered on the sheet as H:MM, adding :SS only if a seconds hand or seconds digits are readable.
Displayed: 4:18
